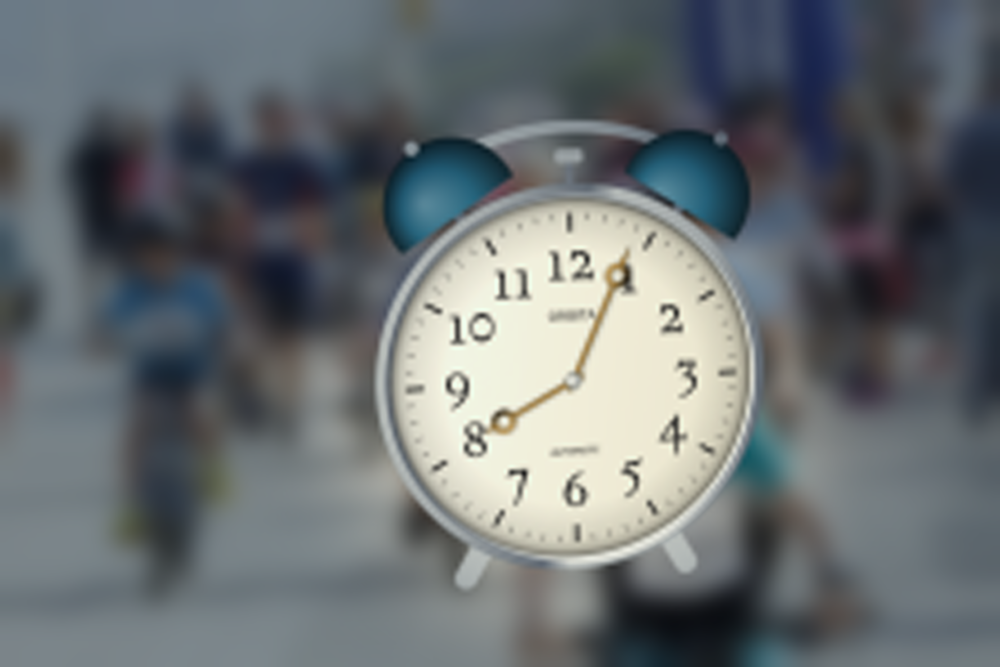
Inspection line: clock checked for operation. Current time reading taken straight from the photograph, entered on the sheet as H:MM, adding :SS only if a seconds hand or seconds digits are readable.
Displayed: 8:04
